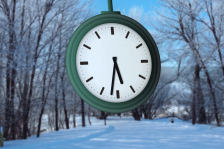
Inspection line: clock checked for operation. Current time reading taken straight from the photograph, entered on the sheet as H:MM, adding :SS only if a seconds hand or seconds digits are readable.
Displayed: 5:32
